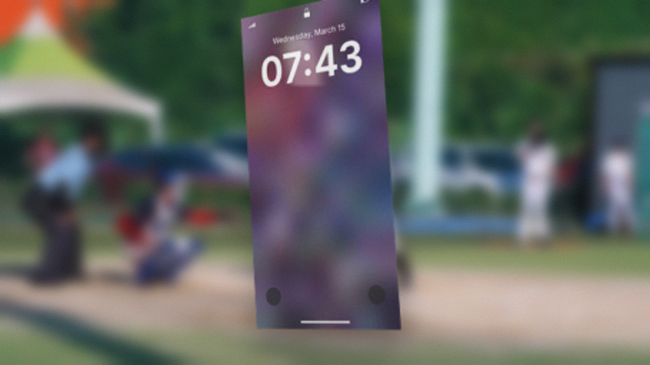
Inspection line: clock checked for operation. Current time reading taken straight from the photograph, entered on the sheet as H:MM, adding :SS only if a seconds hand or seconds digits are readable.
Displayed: 7:43
